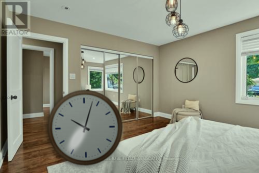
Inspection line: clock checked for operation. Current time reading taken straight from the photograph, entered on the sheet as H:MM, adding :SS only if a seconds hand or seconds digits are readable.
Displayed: 10:03
